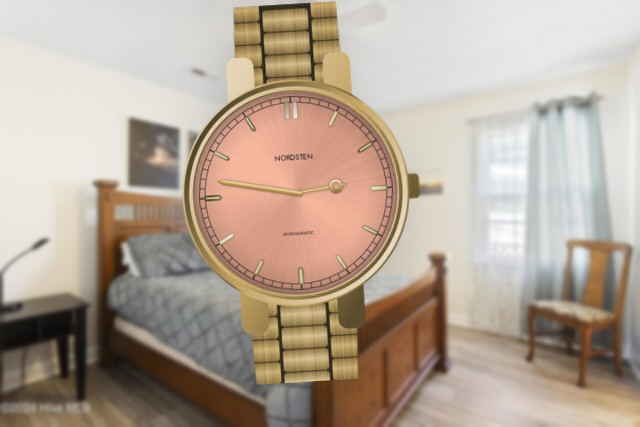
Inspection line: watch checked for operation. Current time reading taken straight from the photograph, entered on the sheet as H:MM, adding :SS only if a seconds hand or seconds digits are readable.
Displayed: 2:47
